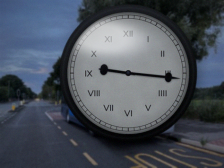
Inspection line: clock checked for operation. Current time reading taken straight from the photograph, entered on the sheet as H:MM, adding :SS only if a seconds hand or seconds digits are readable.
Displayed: 9:16
